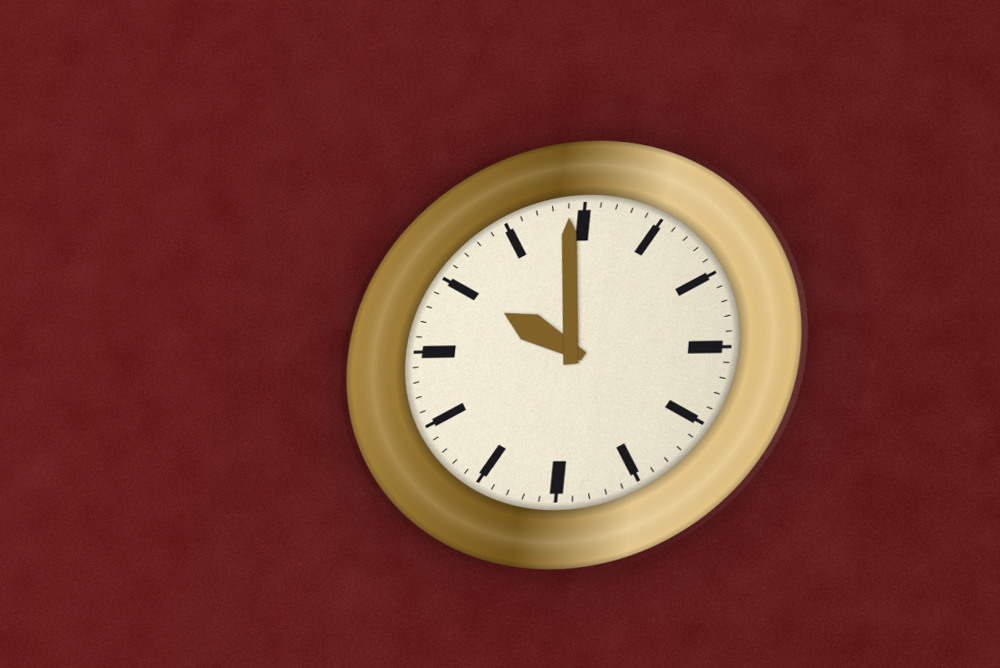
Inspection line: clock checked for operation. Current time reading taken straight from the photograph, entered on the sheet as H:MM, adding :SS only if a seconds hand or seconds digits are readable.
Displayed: 9:59
